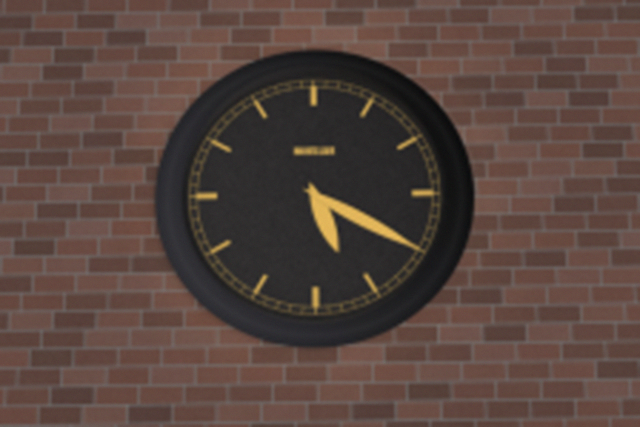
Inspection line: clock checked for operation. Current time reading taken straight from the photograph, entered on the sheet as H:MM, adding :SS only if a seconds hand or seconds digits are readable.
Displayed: 5:20
